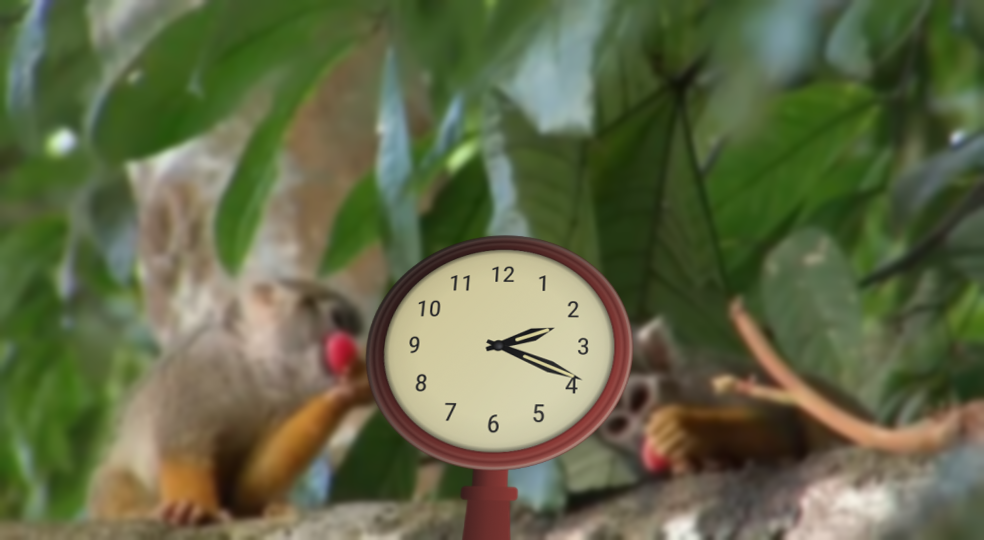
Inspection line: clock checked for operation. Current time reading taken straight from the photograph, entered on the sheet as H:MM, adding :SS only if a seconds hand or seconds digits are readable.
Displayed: 2:19
